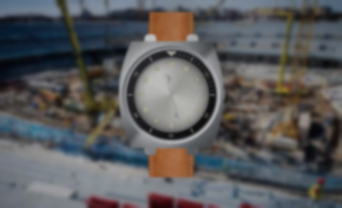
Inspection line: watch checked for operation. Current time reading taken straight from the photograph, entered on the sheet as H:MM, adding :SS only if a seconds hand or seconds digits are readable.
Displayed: 11:27
